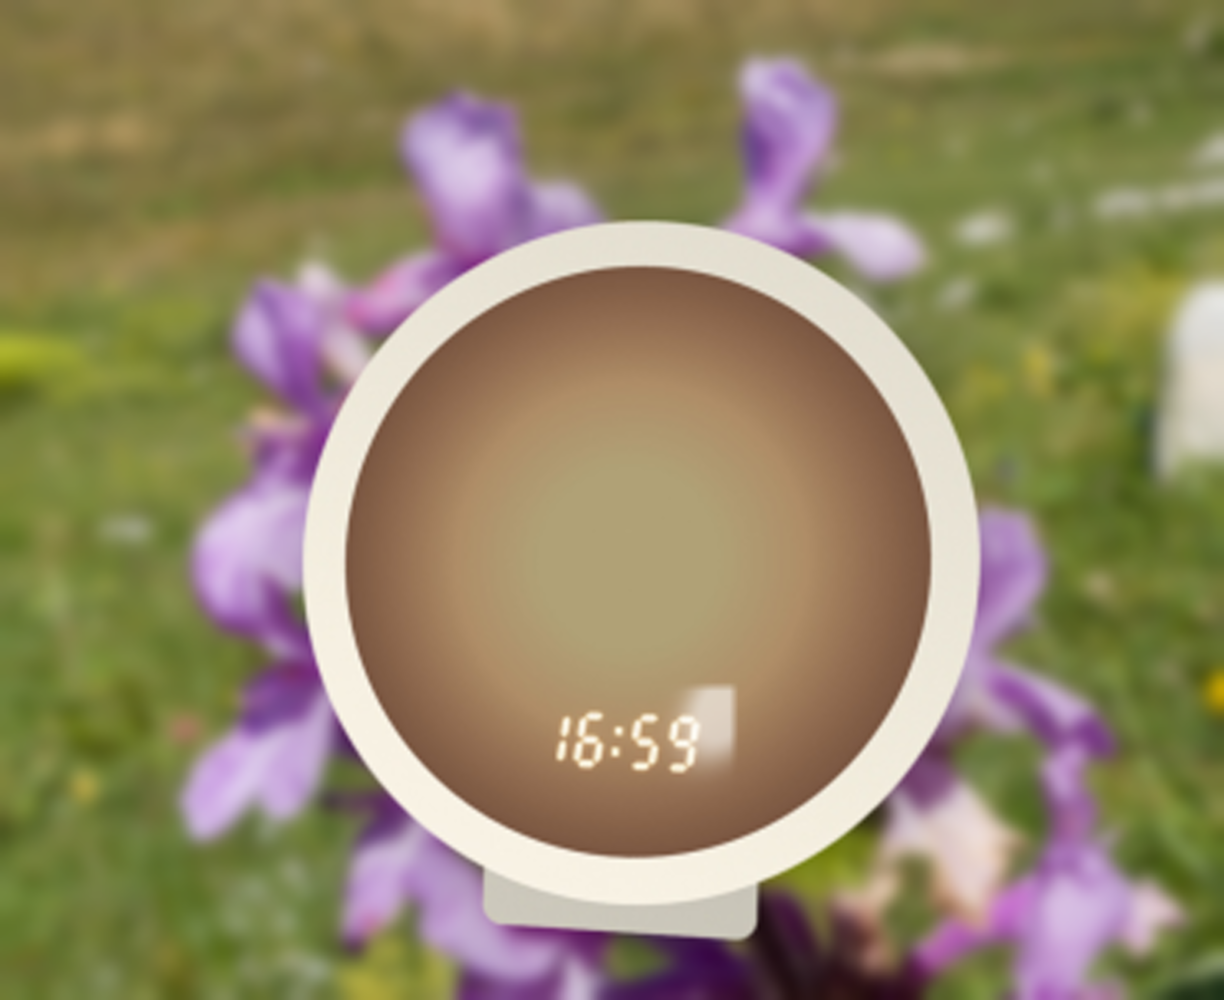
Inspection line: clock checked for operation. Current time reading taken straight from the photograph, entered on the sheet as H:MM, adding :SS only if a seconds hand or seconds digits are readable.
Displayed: 16:59
